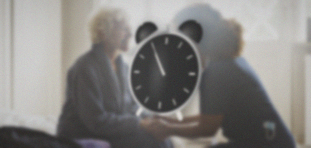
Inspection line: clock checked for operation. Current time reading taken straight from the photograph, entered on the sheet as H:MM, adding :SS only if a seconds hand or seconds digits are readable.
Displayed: 10:55
